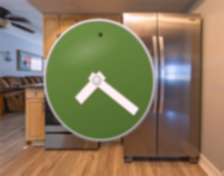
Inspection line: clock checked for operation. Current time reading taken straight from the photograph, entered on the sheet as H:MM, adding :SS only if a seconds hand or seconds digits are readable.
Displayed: 7:20
